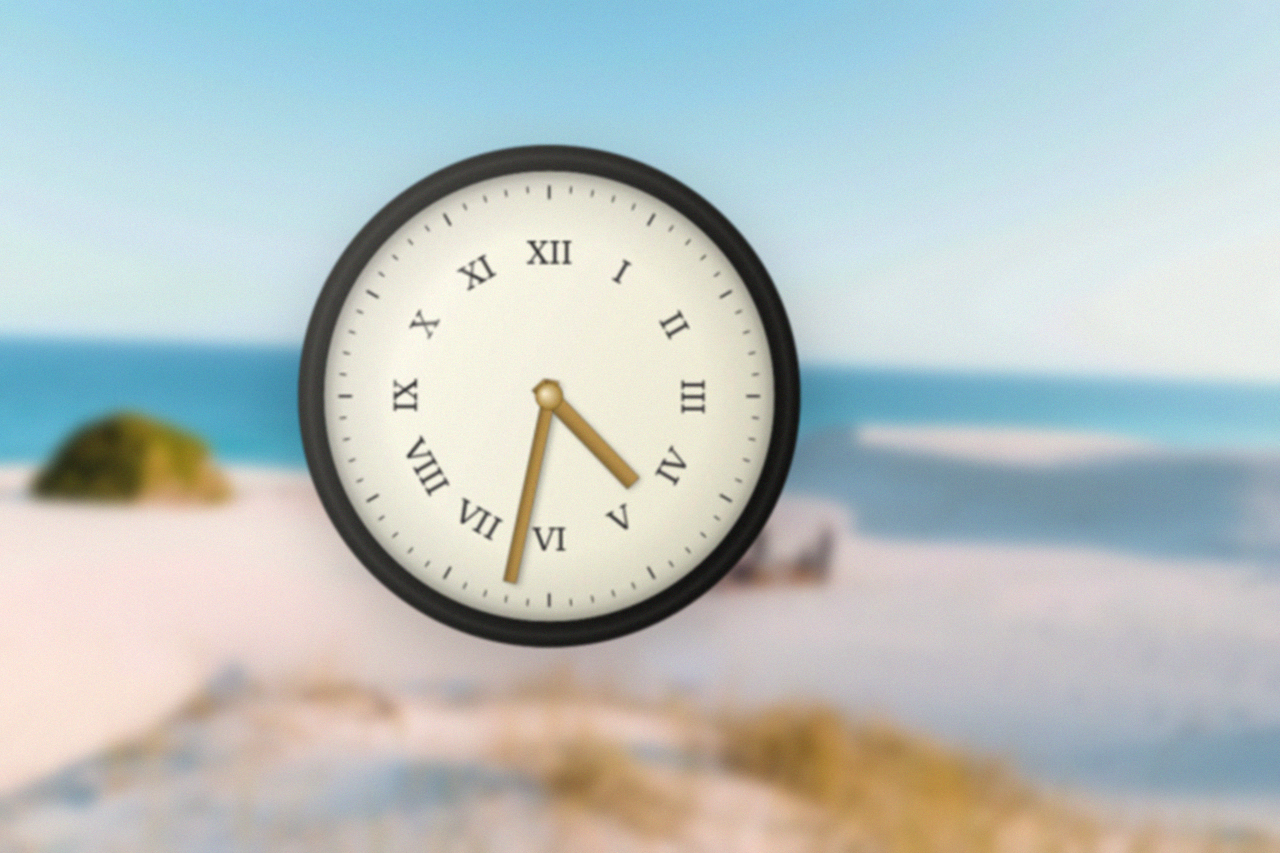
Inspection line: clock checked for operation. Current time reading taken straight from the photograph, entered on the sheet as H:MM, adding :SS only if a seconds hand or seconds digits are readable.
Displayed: 4:32
